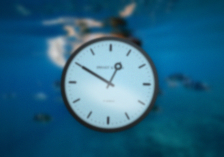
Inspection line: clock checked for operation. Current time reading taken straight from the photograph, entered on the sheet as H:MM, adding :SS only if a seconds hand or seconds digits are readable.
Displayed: 12:50
